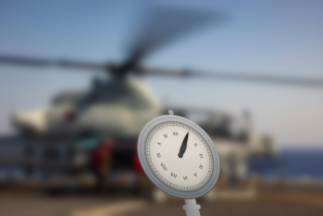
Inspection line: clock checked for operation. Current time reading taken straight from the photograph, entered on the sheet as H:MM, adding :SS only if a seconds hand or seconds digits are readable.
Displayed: 1:05
